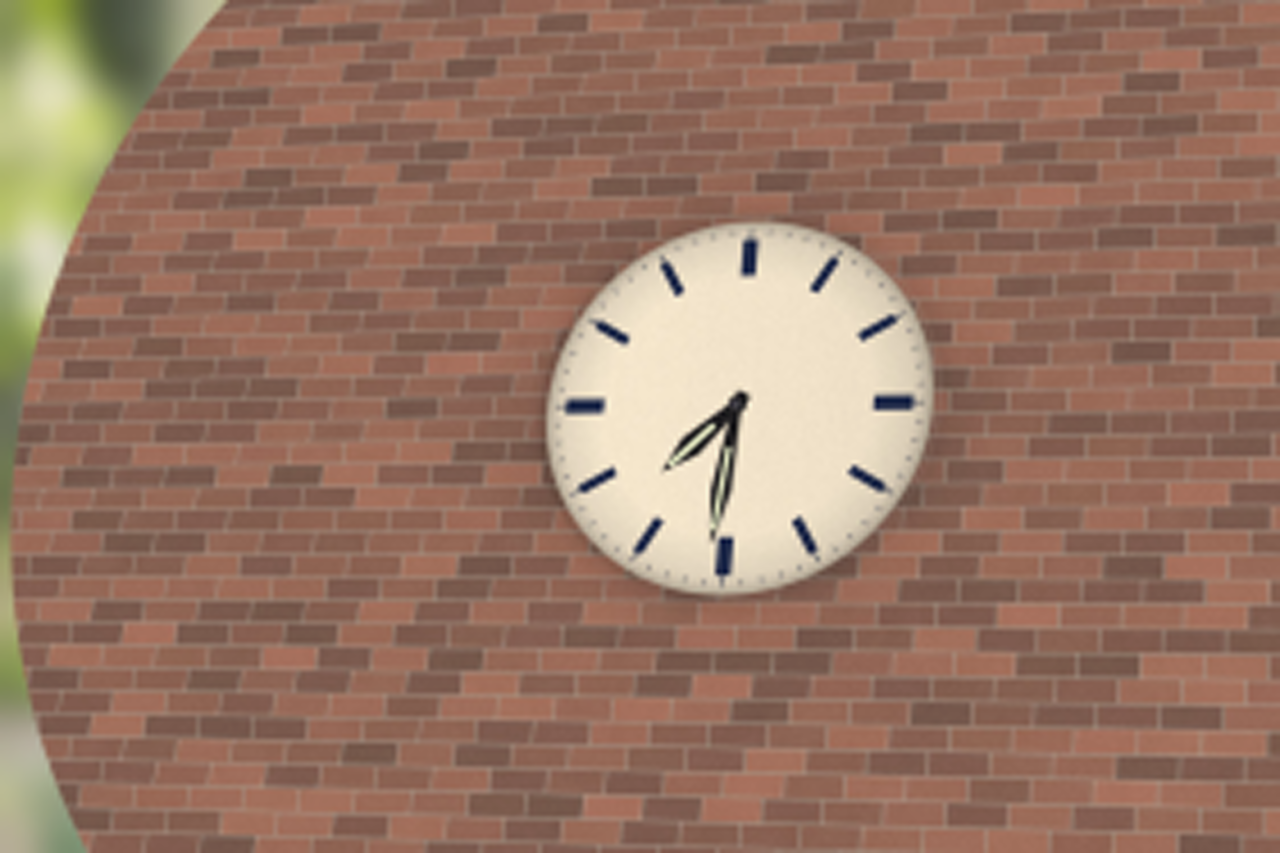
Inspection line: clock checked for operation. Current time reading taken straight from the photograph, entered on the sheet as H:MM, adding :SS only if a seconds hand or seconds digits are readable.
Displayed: 7:31
